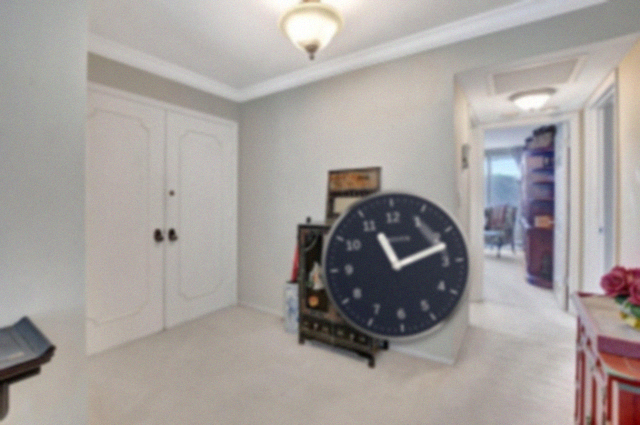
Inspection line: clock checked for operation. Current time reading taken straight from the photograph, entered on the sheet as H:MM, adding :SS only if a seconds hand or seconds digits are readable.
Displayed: 11:12
